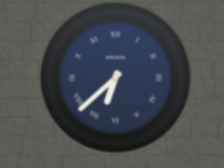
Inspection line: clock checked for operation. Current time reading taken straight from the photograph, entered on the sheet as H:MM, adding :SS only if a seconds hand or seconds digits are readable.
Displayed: 6:38
